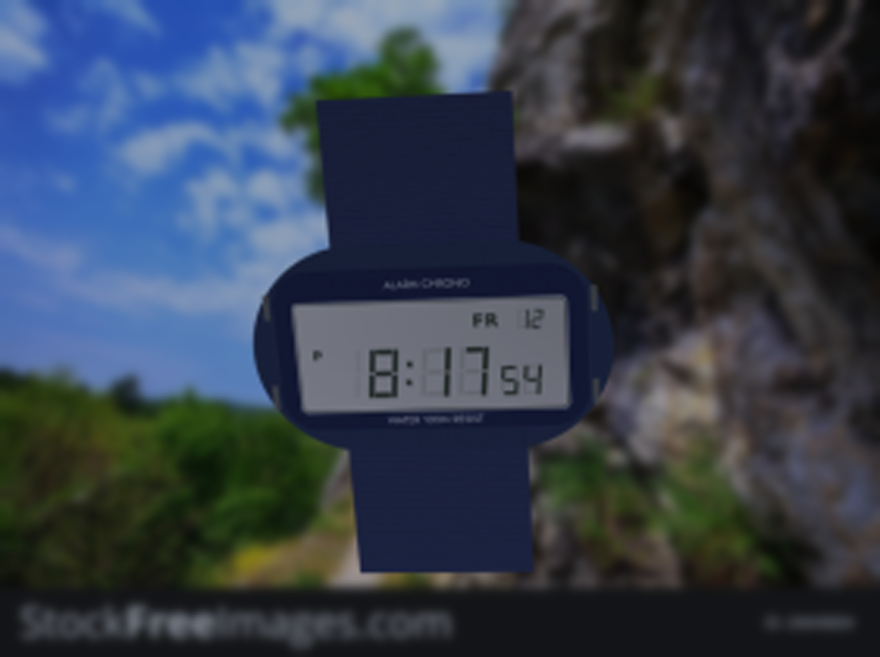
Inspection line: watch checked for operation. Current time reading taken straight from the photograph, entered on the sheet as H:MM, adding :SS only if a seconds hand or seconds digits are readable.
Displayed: 8:17:54
